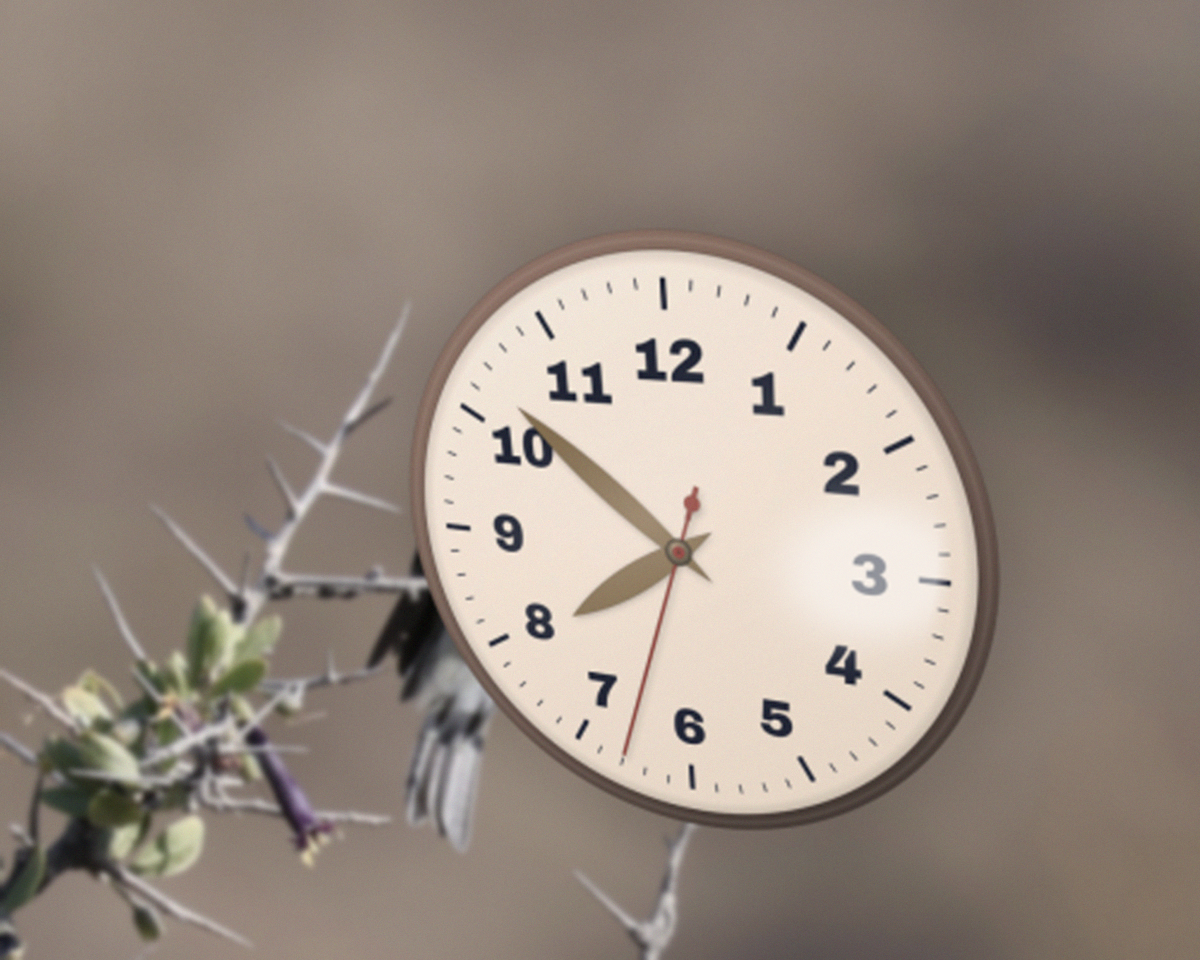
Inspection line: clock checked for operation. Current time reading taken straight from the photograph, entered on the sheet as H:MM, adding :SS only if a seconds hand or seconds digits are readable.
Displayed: 7:51:33
